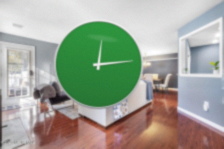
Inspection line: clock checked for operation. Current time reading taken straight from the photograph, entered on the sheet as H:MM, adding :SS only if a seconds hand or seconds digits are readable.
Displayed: 12:14
